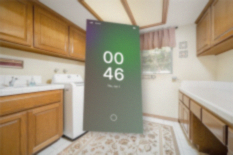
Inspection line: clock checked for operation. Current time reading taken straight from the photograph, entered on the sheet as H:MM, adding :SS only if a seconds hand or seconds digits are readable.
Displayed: 0:46
